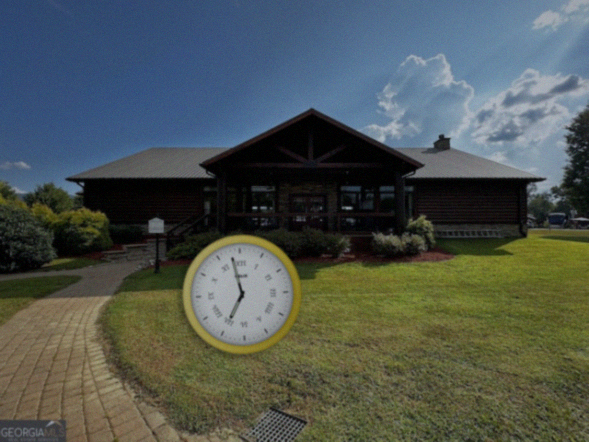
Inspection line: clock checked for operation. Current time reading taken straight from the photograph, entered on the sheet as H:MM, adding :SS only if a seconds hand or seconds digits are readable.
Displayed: 6:58
